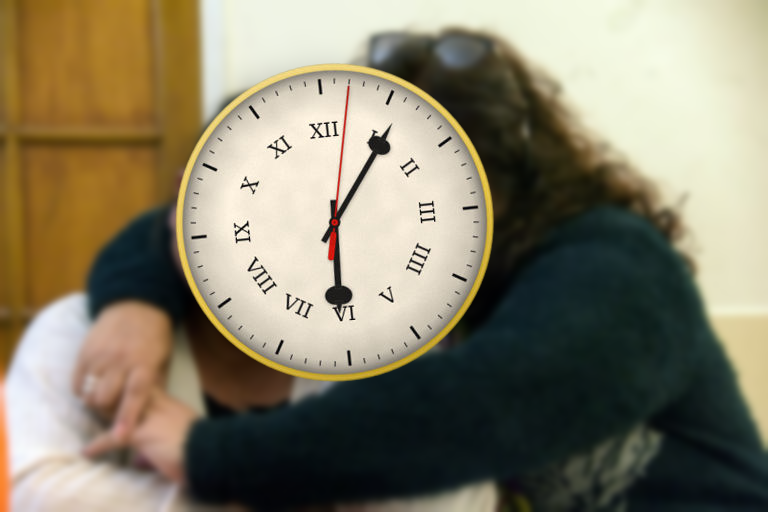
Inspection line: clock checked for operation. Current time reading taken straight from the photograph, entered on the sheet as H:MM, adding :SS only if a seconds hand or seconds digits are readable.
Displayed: 6:06:02
